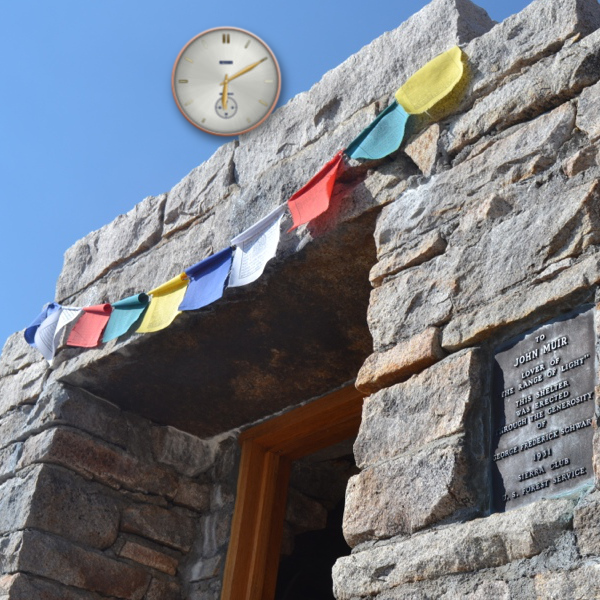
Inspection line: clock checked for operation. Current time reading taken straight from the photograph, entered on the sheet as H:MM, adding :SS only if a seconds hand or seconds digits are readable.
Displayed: 6:10
